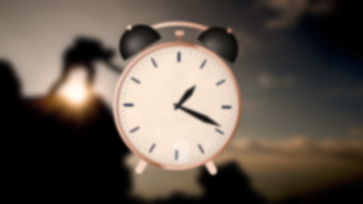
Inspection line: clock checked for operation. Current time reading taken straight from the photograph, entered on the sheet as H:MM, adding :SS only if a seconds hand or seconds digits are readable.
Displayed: 1:19
